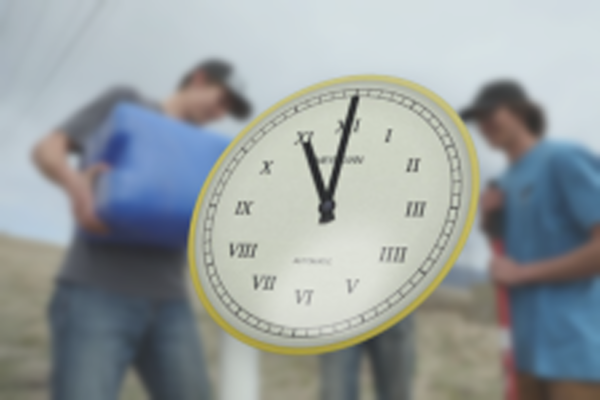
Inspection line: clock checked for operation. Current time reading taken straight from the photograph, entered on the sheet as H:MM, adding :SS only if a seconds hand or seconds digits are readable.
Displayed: 11:00
